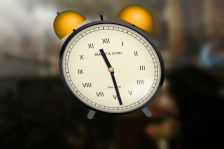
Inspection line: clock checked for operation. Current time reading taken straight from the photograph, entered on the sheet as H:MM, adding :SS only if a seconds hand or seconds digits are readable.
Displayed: 11:29
